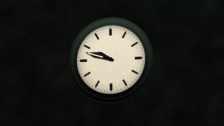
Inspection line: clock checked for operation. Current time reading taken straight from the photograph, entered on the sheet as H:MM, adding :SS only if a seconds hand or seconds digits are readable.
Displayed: 9:48
